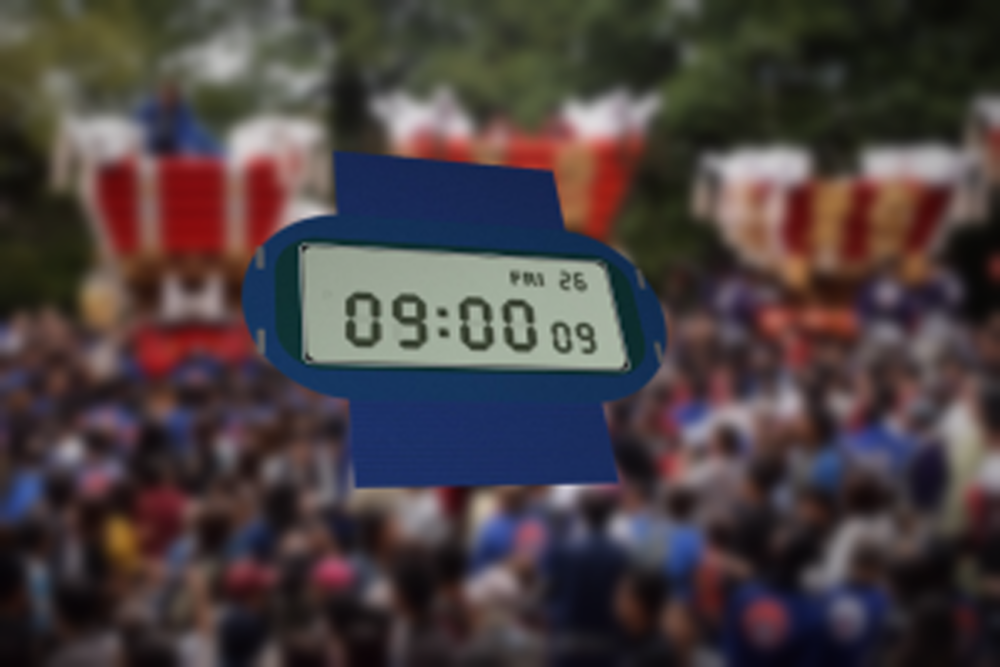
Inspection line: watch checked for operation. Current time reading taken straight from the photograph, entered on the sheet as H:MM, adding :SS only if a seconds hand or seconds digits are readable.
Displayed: 9:00:09
